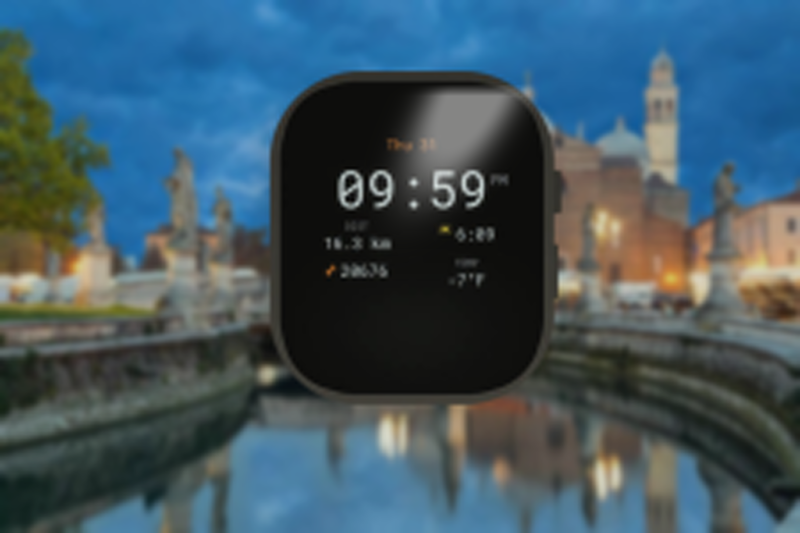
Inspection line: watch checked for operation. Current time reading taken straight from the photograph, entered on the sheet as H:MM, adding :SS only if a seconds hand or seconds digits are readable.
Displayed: 9:59
